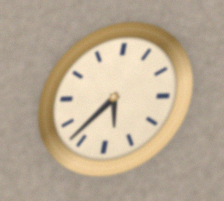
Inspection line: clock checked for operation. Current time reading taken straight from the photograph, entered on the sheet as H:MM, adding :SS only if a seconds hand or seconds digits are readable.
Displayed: 5:37
